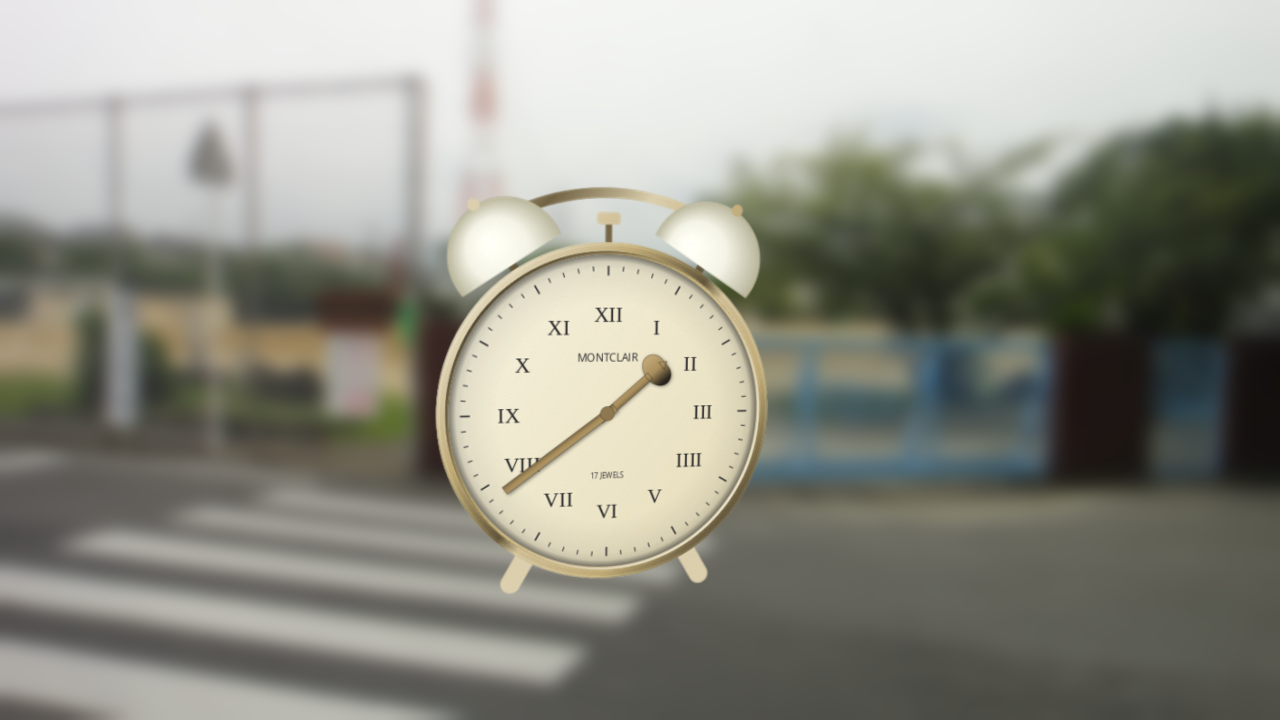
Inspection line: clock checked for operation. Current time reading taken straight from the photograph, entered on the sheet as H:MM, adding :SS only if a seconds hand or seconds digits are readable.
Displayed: 1:39
